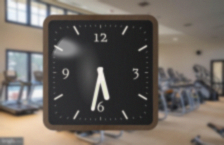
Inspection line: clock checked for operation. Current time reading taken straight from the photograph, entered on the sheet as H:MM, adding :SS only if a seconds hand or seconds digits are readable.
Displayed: 5:32
